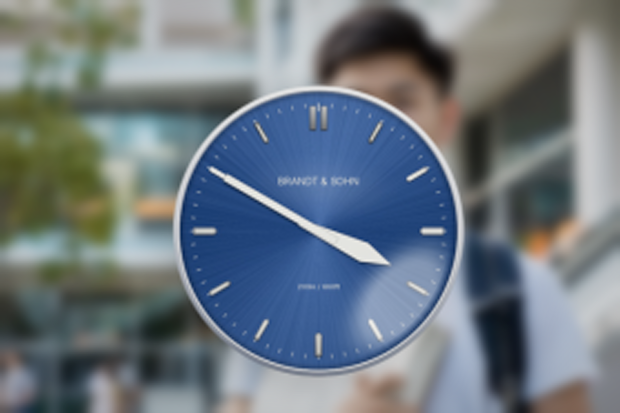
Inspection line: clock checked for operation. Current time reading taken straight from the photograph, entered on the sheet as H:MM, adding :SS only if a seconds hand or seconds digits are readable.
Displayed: 3:50
